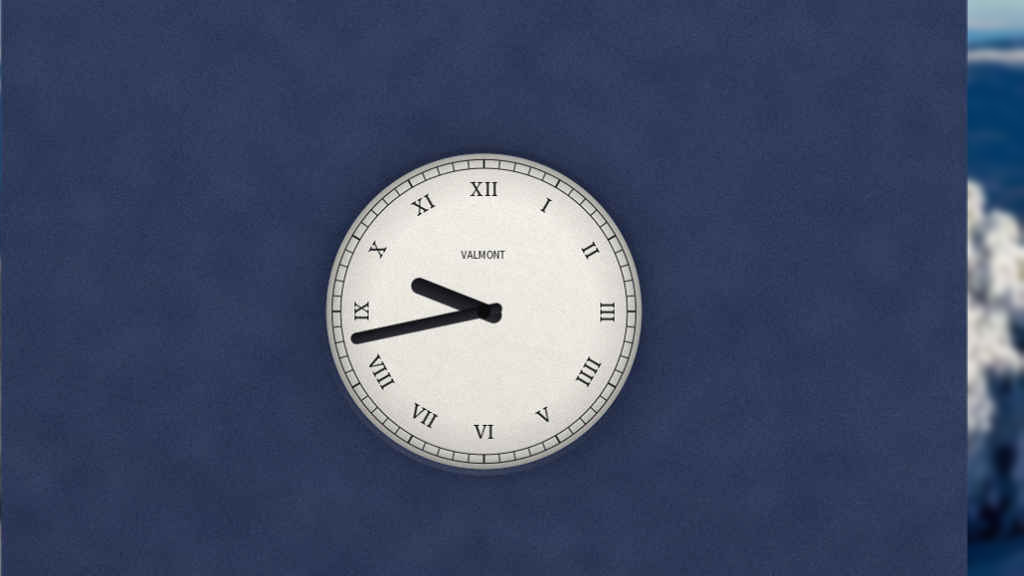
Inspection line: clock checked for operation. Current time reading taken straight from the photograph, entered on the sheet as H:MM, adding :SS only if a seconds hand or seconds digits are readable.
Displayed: 9:43
